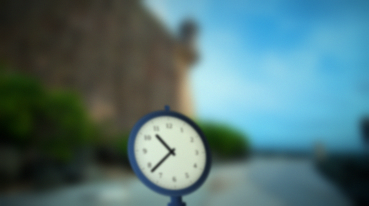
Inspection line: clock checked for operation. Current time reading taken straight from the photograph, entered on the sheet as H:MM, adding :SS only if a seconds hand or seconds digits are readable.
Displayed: 10:38
